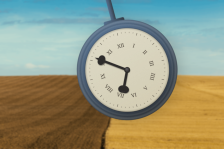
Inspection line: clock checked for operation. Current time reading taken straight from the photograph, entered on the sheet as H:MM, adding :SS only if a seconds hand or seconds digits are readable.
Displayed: 6:51
